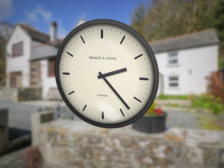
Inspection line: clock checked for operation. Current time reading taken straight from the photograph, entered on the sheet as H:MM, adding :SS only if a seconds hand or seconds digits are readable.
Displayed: 2:23
